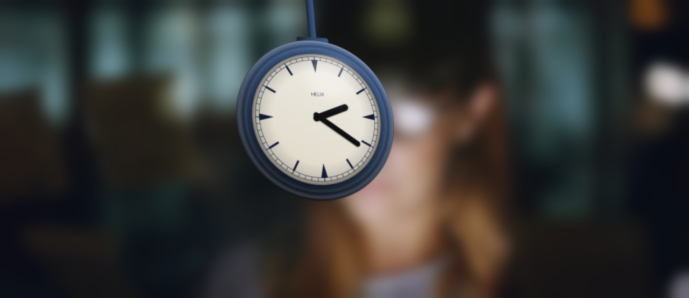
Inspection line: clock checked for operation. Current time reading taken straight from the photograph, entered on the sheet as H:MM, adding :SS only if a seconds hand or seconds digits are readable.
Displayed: 2:21
